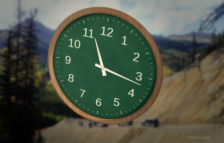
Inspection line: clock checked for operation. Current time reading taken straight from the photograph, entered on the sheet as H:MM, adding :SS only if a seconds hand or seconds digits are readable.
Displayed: 11:17
